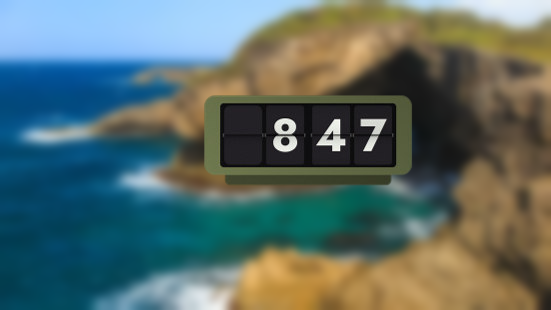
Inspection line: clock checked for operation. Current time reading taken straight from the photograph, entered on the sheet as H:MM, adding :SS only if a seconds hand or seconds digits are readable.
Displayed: 8:47
